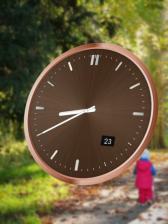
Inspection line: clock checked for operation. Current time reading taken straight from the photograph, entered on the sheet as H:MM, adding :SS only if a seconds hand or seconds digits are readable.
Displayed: 8:40
